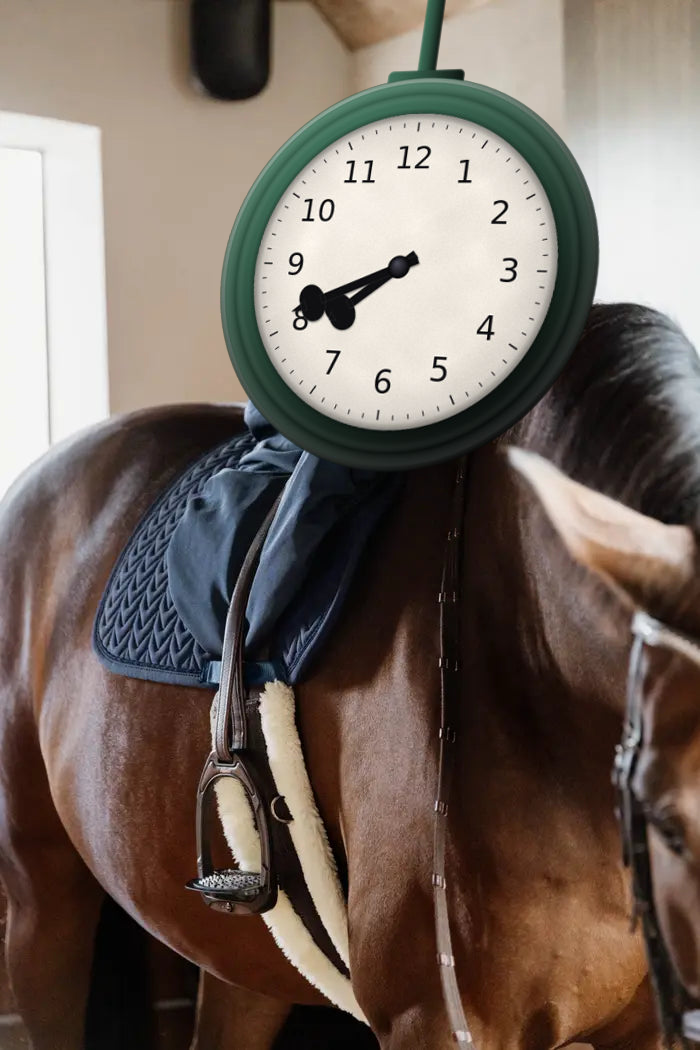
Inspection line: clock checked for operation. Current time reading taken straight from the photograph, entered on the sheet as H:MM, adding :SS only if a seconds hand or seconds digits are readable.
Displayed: 7:41
